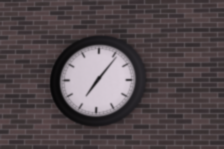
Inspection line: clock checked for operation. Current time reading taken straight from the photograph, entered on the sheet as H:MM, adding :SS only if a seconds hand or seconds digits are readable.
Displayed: 7:06
